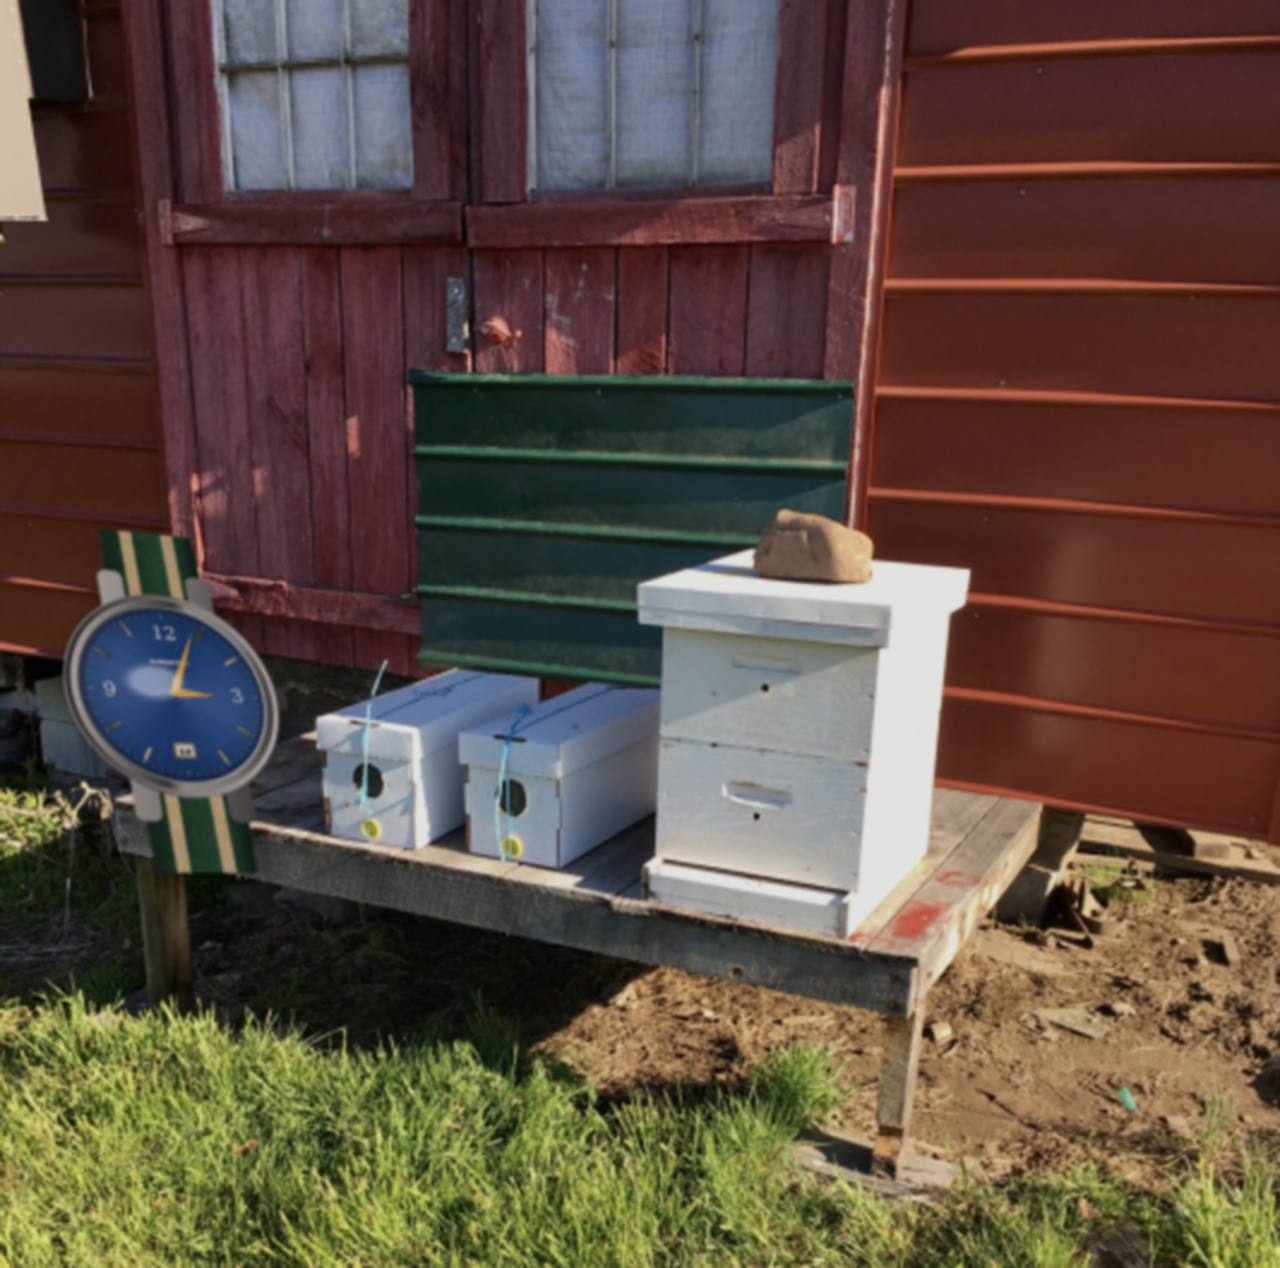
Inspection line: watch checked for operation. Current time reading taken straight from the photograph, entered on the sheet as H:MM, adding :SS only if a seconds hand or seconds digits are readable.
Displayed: 3:04
